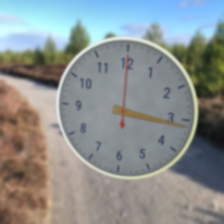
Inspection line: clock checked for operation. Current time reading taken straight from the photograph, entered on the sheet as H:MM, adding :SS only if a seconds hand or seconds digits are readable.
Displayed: 3:16:00
